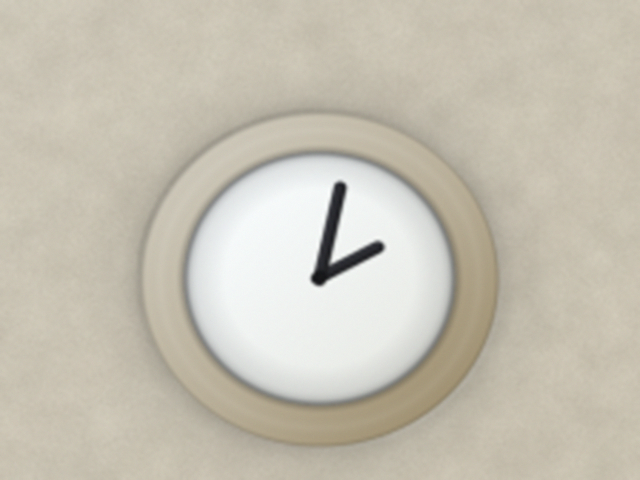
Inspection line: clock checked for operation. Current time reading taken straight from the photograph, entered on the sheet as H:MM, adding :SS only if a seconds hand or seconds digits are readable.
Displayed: 2:02
